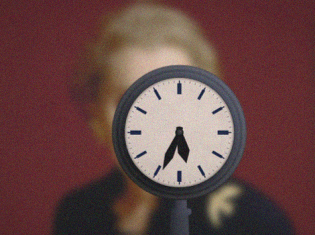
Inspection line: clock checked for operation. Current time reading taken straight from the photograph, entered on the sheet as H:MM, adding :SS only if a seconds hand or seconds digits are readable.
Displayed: 5:34
